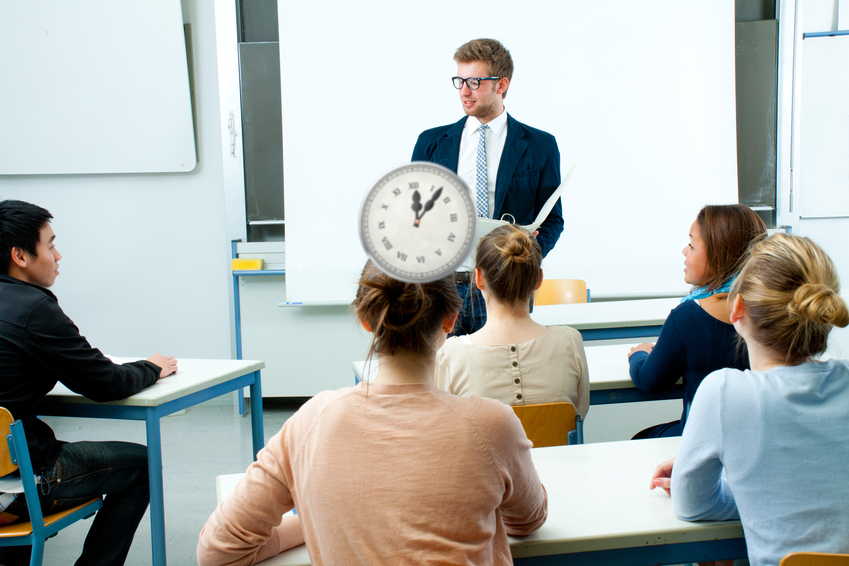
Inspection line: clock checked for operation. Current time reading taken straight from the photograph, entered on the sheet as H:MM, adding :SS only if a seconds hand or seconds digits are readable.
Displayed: 12:07
